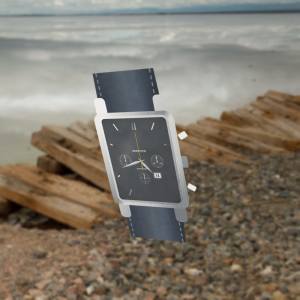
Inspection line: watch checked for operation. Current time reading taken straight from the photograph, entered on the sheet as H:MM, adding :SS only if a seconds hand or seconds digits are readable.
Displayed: 4:42
